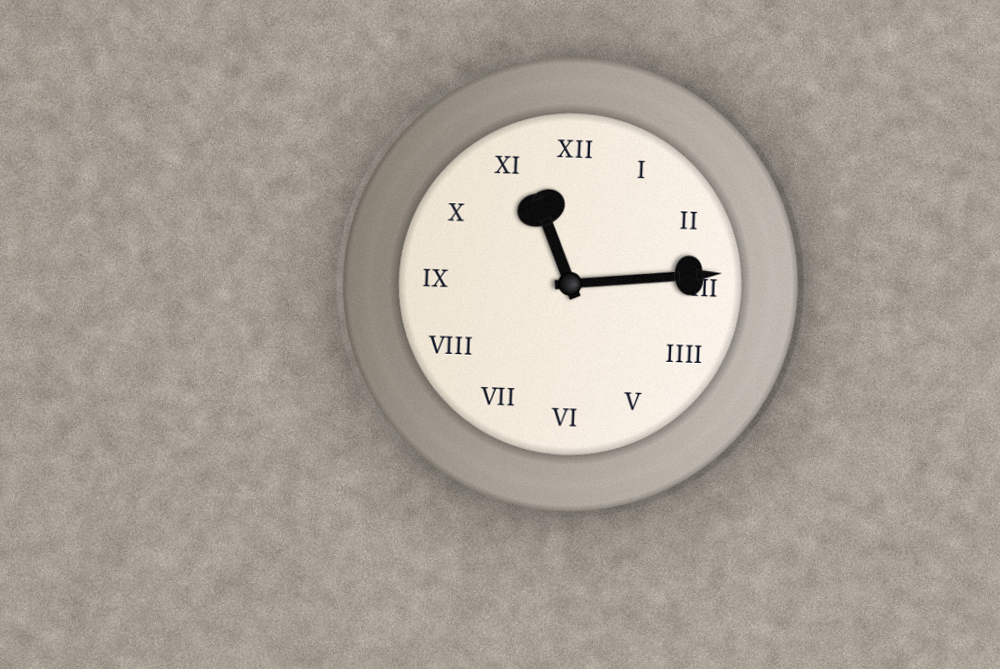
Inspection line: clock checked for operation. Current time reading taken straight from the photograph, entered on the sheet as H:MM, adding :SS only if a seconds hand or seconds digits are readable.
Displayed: 11:14
